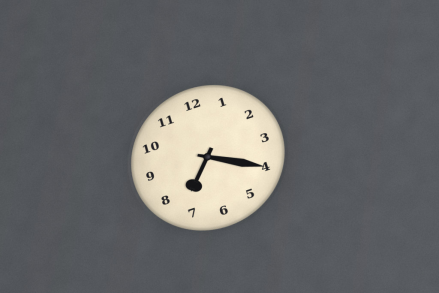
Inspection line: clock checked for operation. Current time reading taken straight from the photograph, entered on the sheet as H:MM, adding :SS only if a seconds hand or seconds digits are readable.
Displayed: 7:20
